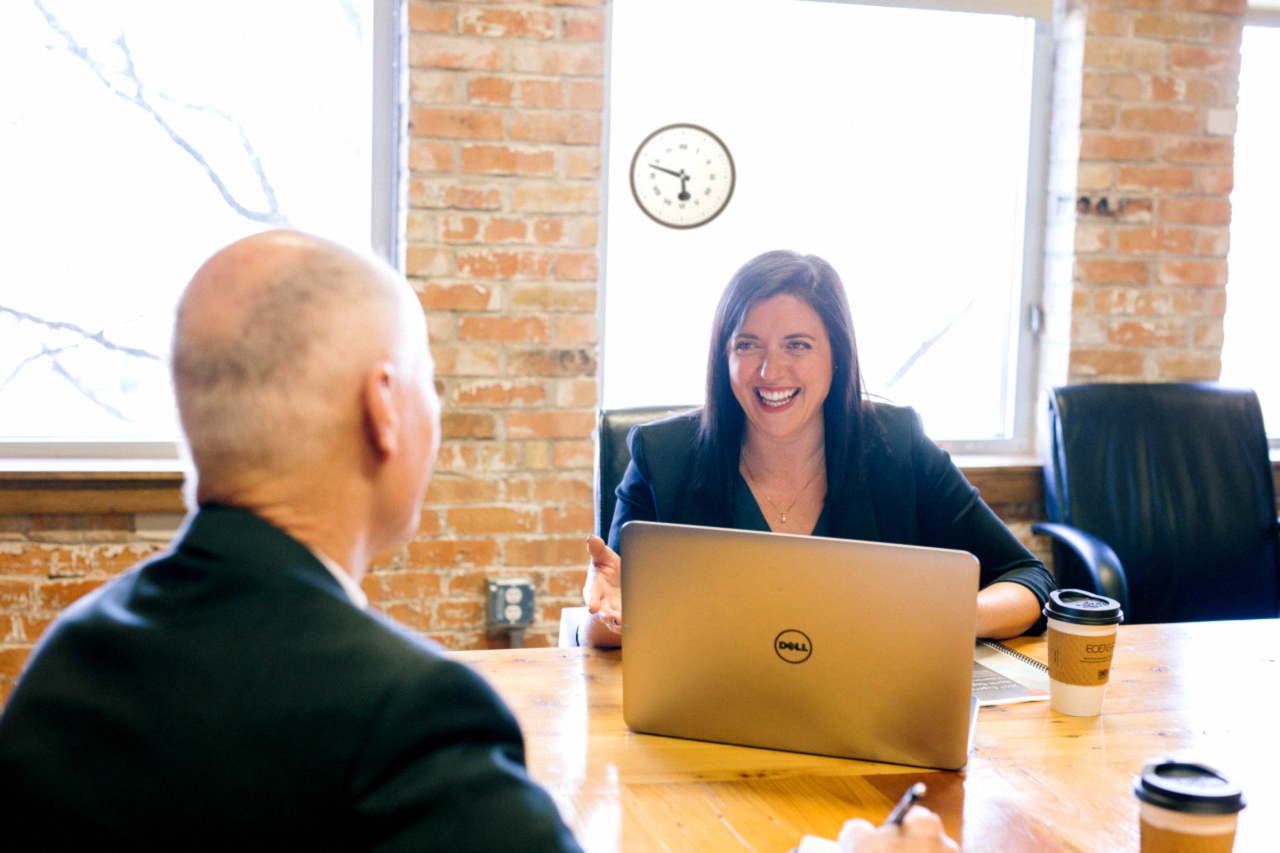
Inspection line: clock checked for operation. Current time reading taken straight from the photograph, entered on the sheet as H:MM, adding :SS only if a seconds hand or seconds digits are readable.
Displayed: 5:48
